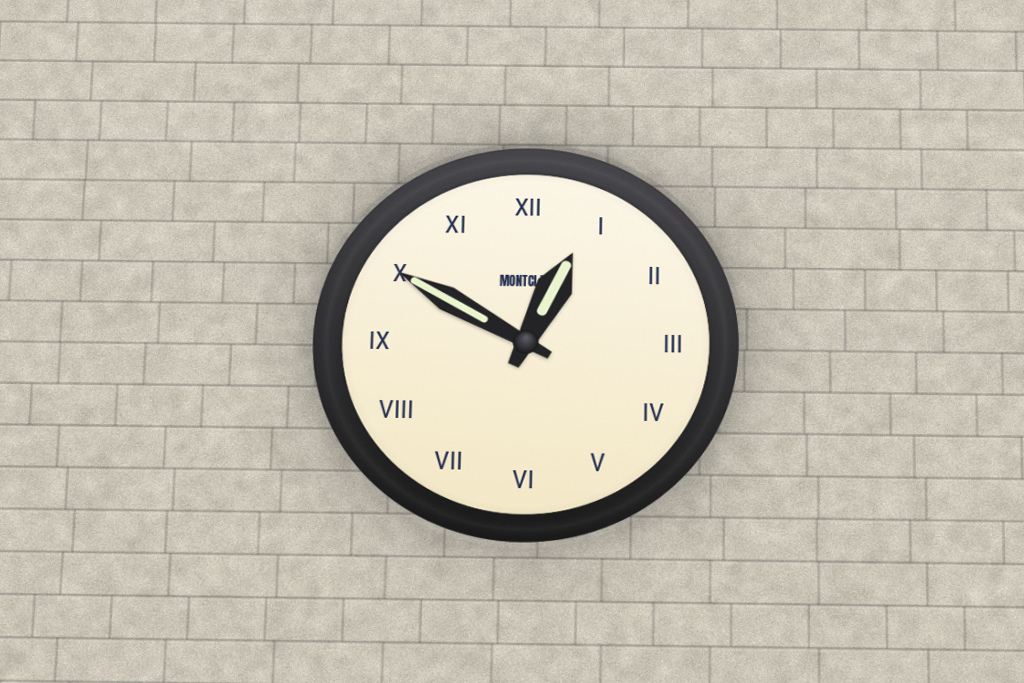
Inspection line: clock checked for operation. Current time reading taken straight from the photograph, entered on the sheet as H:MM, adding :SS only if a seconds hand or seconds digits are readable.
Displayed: 12:50
